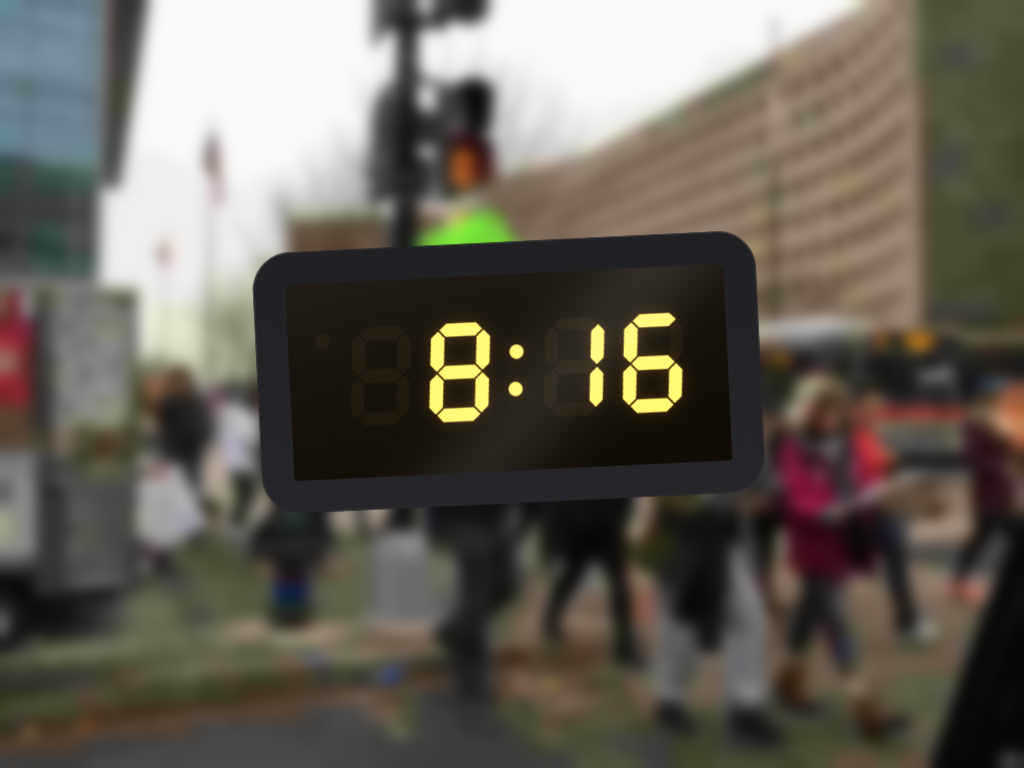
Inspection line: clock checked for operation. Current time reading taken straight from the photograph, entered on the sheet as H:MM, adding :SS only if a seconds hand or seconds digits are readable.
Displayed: 8:16
